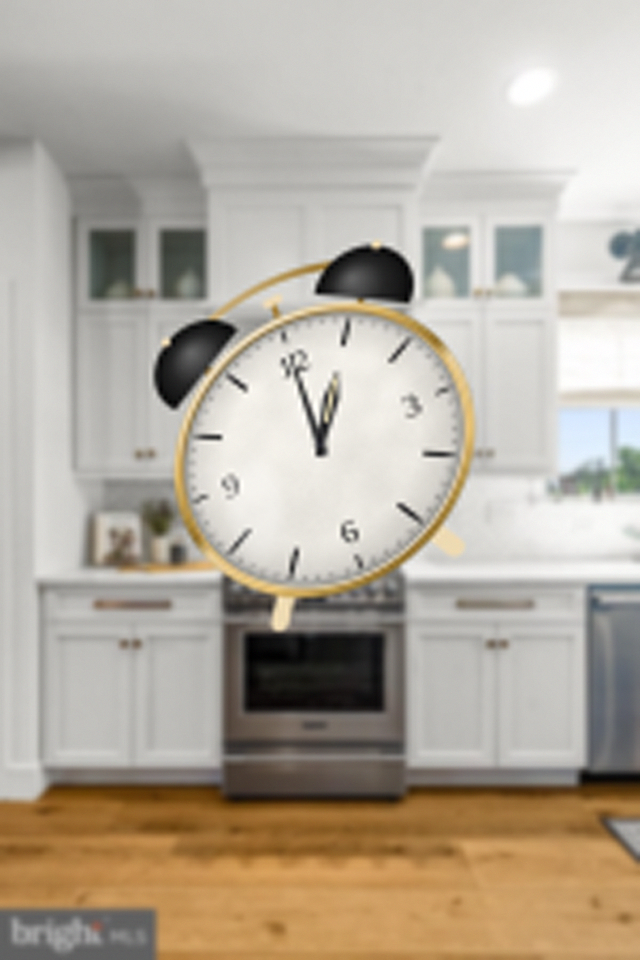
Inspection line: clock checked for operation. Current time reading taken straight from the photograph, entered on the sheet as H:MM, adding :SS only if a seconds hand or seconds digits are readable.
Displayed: 1:00
